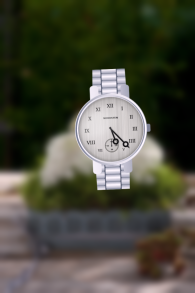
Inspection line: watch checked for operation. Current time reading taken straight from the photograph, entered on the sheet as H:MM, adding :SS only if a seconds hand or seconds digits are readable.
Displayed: 5:23
